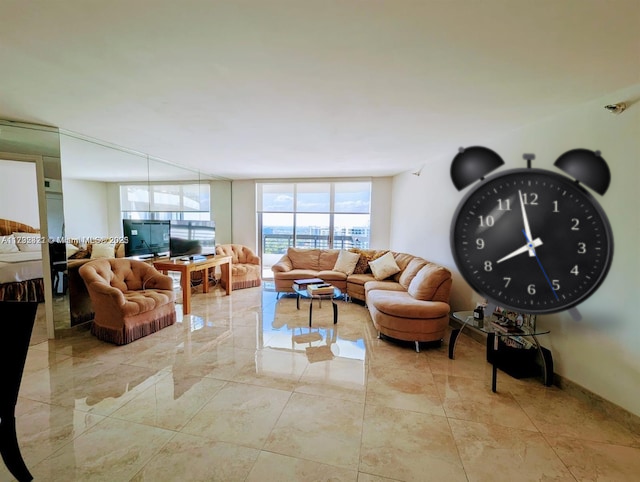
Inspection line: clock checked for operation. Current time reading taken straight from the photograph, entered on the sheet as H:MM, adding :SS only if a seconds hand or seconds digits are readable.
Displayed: 7:58:26
